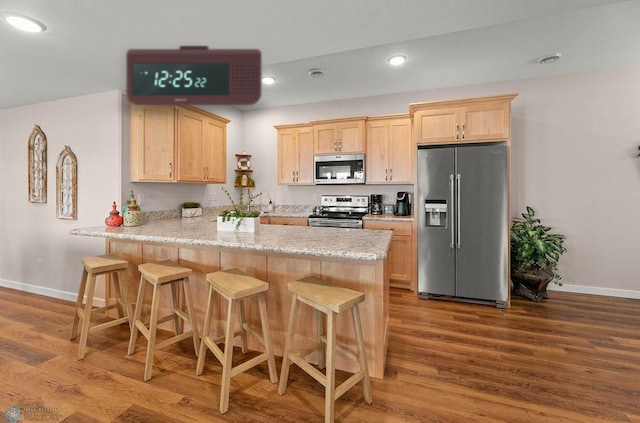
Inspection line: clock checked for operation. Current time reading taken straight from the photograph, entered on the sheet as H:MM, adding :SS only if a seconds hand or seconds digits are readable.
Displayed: 12:25
